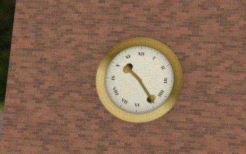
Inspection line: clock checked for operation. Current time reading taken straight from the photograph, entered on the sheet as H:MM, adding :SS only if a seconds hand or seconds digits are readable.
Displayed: 10:24
